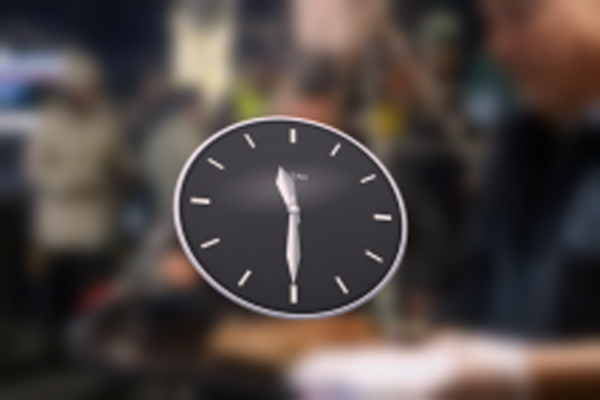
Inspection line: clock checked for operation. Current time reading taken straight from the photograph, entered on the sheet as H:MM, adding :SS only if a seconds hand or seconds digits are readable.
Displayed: 11:30
